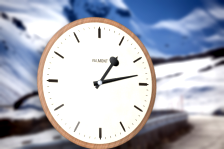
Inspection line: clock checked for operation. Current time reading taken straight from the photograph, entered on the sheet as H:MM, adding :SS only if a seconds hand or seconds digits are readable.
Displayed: 1:13
